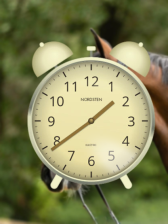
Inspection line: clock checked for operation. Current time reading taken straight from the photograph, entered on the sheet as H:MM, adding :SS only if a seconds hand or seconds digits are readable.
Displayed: 1:39
